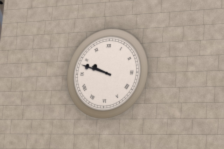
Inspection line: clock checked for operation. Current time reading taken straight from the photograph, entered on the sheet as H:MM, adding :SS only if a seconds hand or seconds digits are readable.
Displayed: 9:48
